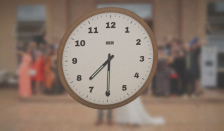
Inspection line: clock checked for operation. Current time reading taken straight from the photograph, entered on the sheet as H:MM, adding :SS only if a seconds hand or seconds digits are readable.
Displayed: 7:30
